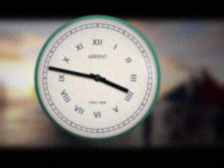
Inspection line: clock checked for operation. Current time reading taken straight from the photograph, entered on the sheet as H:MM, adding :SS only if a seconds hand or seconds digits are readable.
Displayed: 3:47
